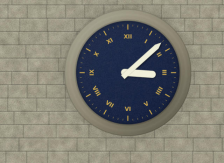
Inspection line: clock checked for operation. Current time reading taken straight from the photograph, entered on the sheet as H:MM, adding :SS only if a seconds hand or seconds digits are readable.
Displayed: 3:08
